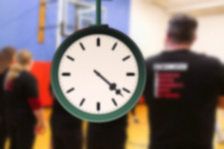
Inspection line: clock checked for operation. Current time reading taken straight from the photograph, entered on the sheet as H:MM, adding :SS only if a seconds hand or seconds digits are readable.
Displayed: 4:22
